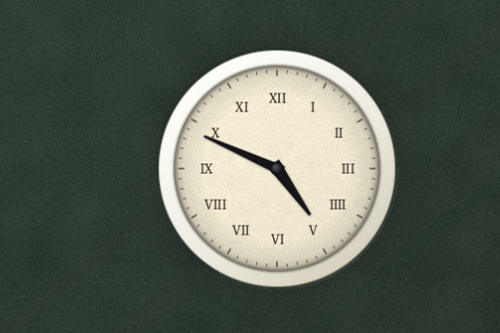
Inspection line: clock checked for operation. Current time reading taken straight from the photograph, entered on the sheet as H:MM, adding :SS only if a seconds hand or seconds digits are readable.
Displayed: 4:49
